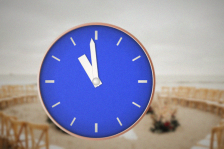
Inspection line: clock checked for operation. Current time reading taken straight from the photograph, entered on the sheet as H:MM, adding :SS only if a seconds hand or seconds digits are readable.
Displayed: 10:59
